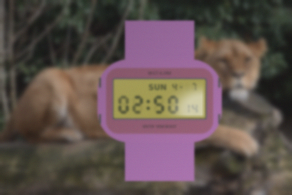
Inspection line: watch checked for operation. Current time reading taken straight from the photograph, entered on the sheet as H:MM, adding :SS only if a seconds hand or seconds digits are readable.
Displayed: 2:50
